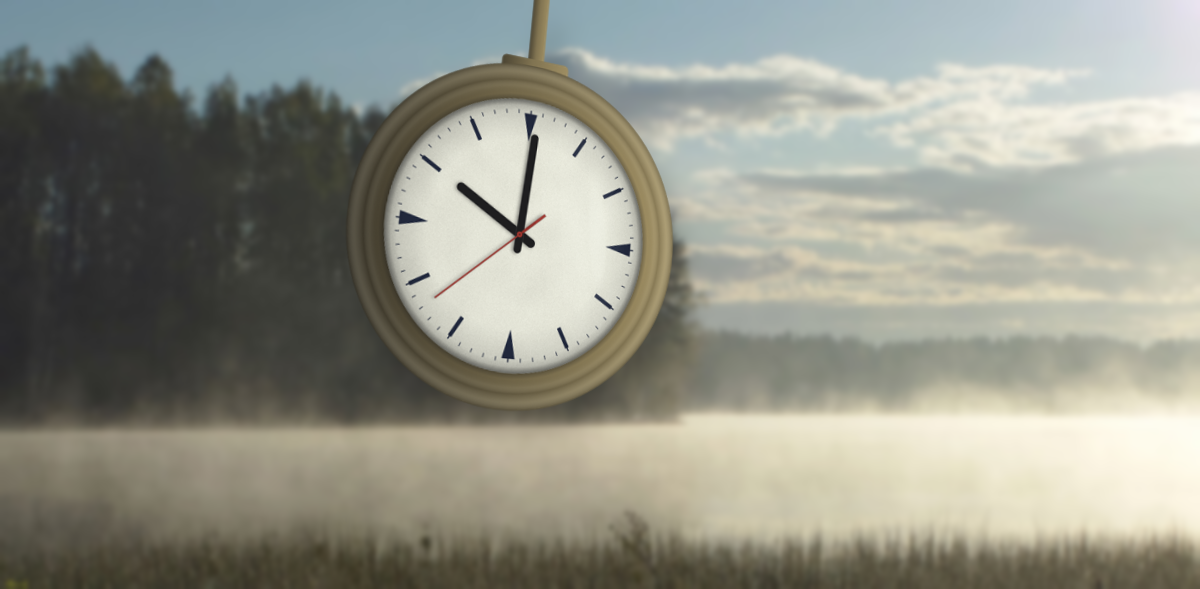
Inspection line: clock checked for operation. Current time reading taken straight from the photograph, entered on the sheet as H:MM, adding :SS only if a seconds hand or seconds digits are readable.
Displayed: 10:00:38
